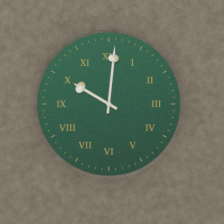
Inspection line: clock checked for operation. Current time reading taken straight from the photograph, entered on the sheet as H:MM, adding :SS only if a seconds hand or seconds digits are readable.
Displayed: 10:01
